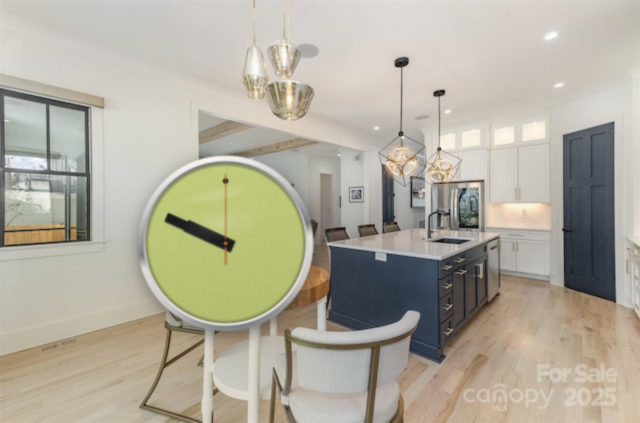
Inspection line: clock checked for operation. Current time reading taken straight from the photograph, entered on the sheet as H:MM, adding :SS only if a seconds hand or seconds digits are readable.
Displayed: 9:49:00
